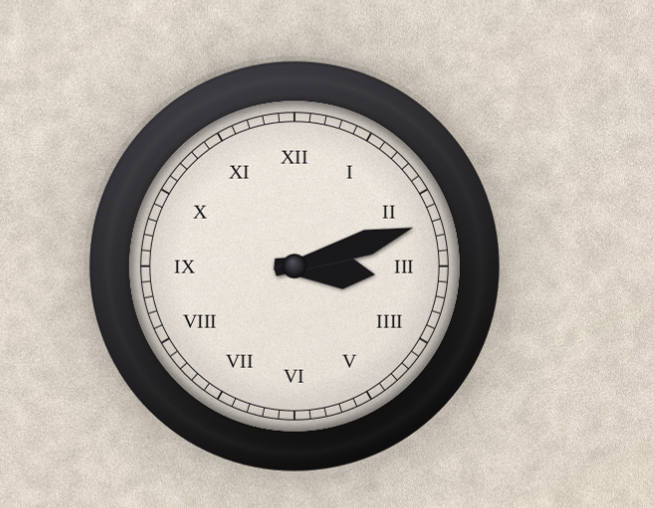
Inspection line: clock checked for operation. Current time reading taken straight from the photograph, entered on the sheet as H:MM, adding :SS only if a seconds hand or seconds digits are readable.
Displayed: 3:12
